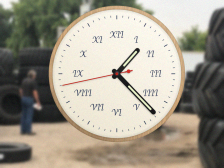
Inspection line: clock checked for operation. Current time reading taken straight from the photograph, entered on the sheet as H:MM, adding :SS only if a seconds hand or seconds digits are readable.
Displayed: 1:22:43
